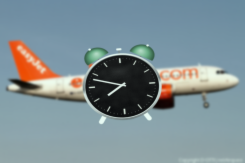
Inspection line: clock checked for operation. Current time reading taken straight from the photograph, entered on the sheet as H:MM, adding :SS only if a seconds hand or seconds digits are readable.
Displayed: 7:48
